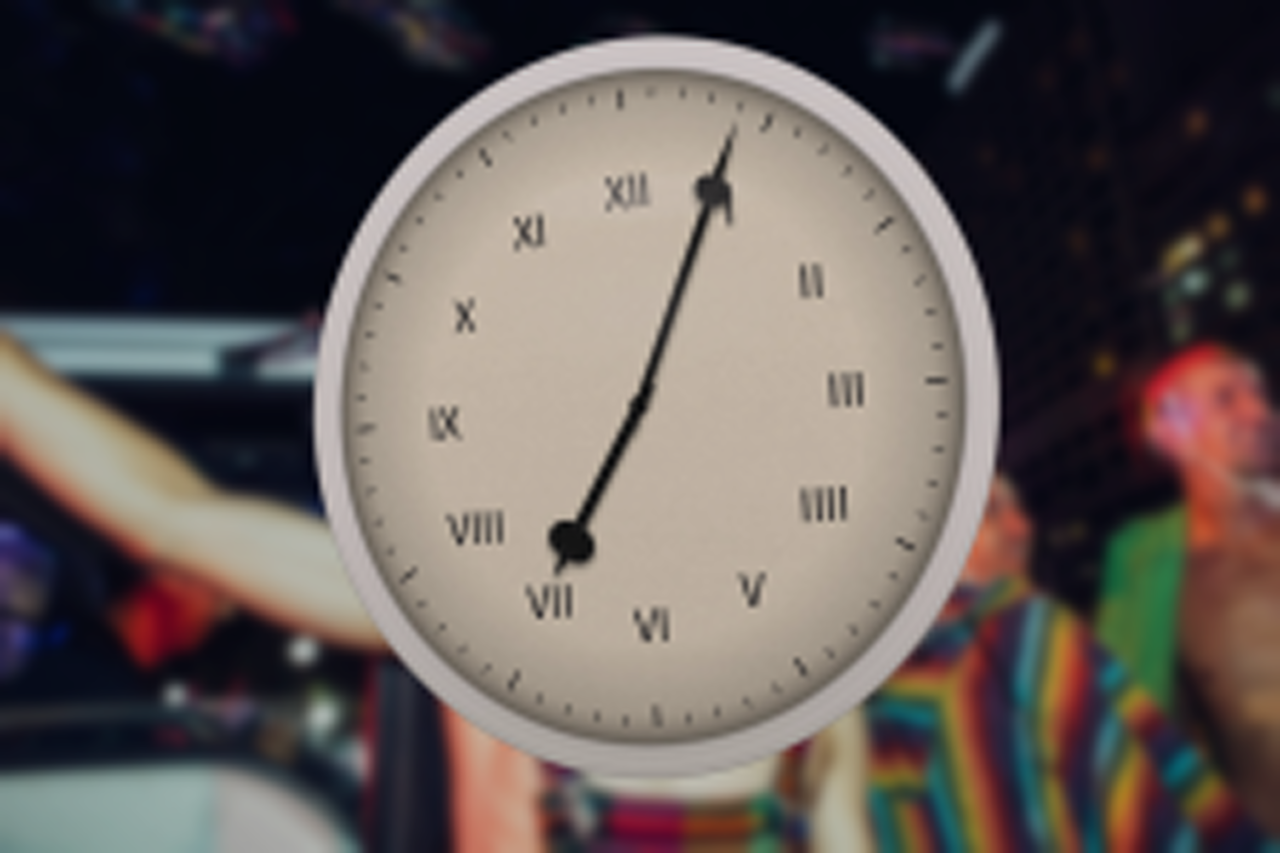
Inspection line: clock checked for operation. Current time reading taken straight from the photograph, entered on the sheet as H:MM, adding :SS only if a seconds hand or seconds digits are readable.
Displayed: 7:04
